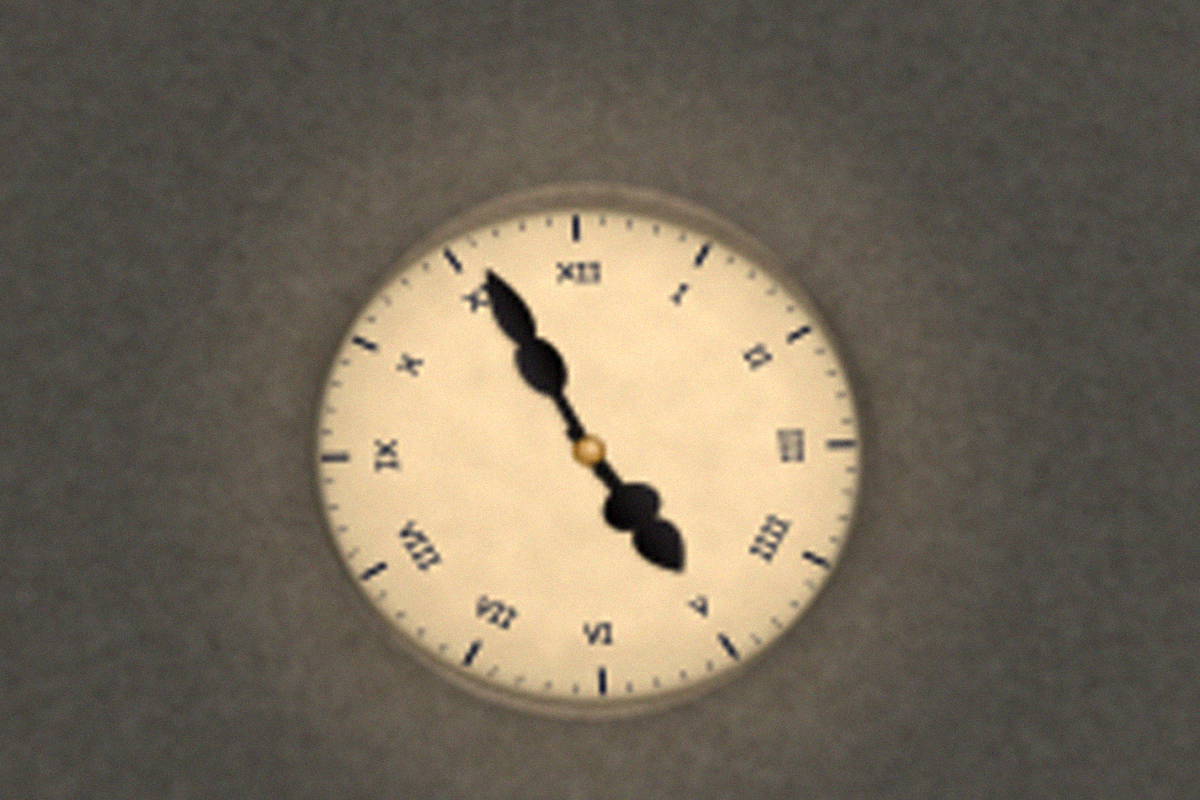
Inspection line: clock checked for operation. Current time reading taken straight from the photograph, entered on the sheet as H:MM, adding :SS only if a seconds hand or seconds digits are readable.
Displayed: 4:56
